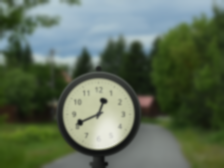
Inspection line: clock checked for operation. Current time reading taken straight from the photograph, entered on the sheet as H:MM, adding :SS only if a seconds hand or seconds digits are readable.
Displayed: 12:41
